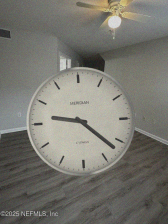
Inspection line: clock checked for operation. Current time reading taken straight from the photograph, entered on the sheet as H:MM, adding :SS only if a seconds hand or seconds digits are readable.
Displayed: 9:22
